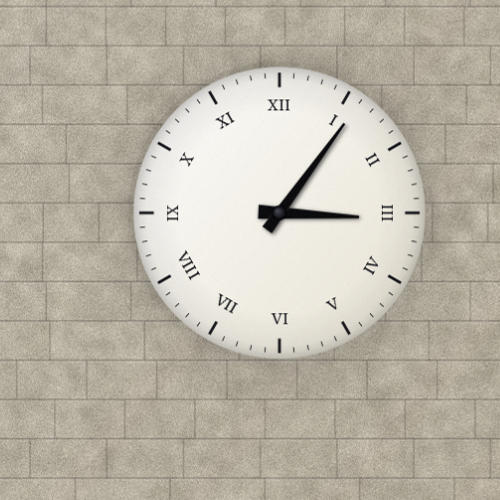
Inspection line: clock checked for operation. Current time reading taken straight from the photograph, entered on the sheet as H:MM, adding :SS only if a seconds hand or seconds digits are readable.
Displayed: 3:06
